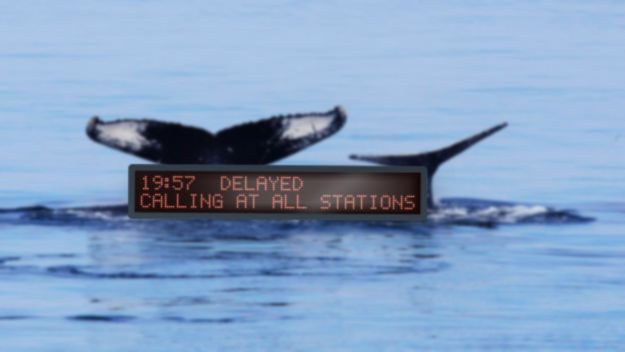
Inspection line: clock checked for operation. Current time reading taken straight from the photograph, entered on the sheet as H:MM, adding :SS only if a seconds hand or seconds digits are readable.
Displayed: 19:57
